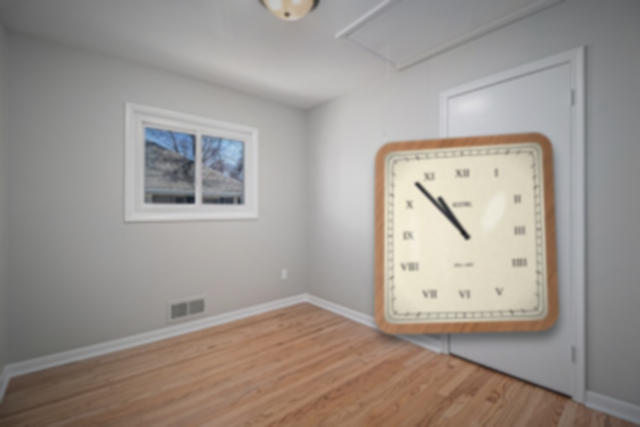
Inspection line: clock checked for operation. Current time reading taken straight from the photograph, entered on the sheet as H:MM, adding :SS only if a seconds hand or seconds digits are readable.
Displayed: 10:53
